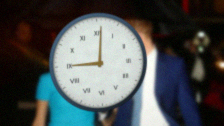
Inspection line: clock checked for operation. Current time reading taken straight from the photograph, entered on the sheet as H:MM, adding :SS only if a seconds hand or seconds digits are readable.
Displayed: 9:01
